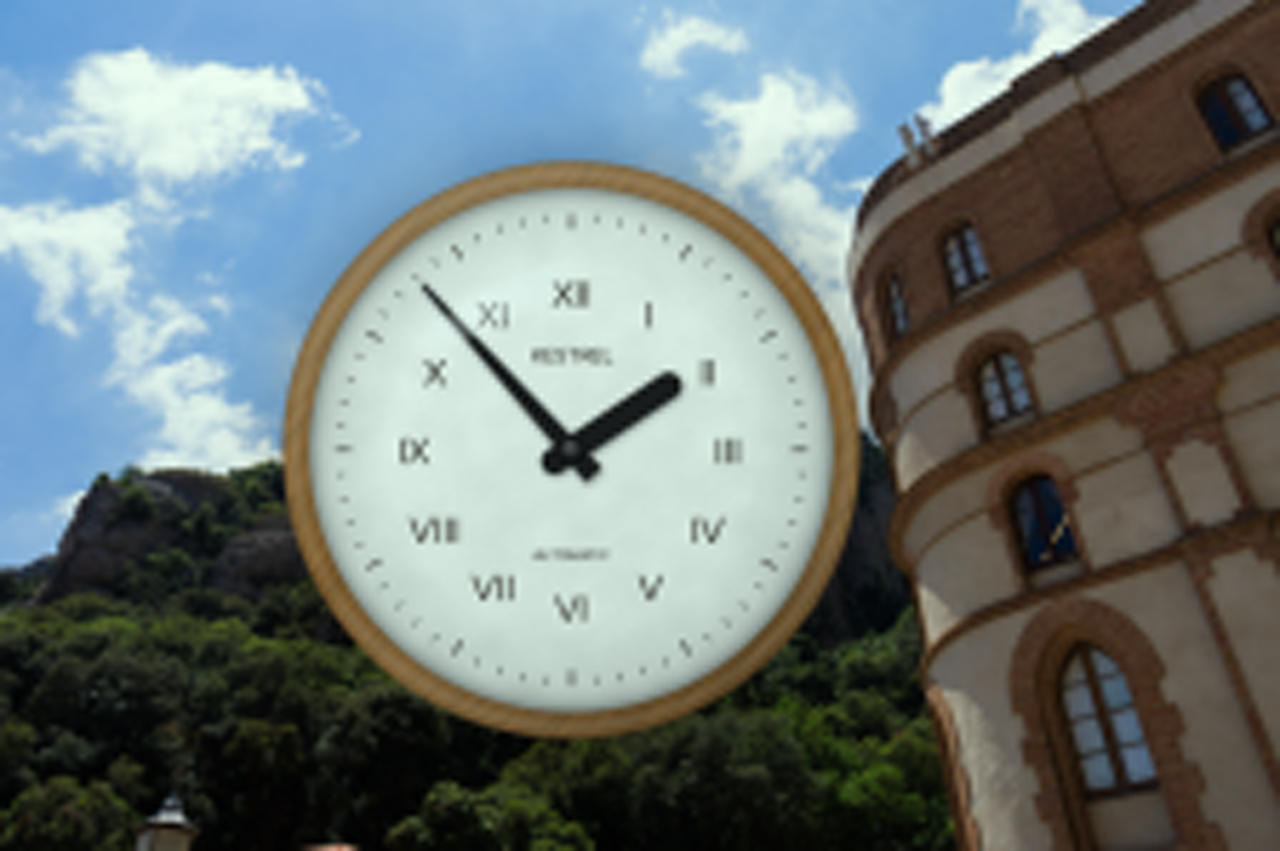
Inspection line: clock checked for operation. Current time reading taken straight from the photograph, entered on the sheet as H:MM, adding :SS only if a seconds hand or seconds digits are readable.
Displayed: 1:53
